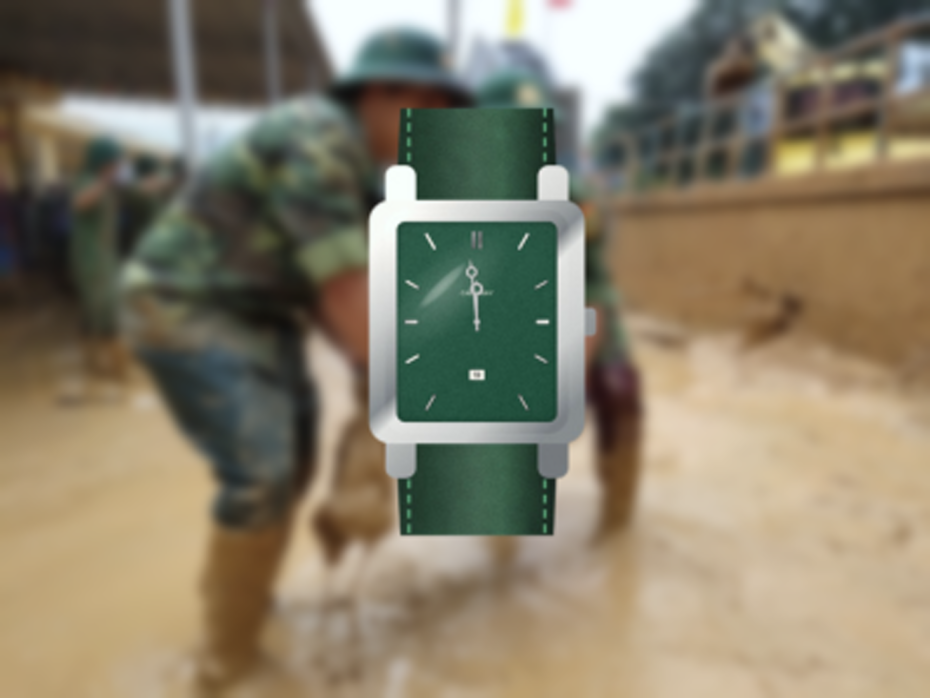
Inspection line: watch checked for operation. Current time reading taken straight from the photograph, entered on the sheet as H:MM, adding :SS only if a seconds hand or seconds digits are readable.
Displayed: 11:59
